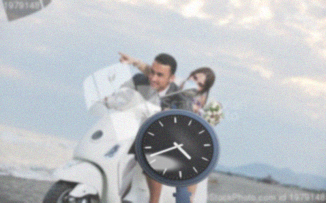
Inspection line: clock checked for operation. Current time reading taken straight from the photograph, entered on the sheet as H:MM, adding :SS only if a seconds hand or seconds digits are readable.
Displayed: 4:42
